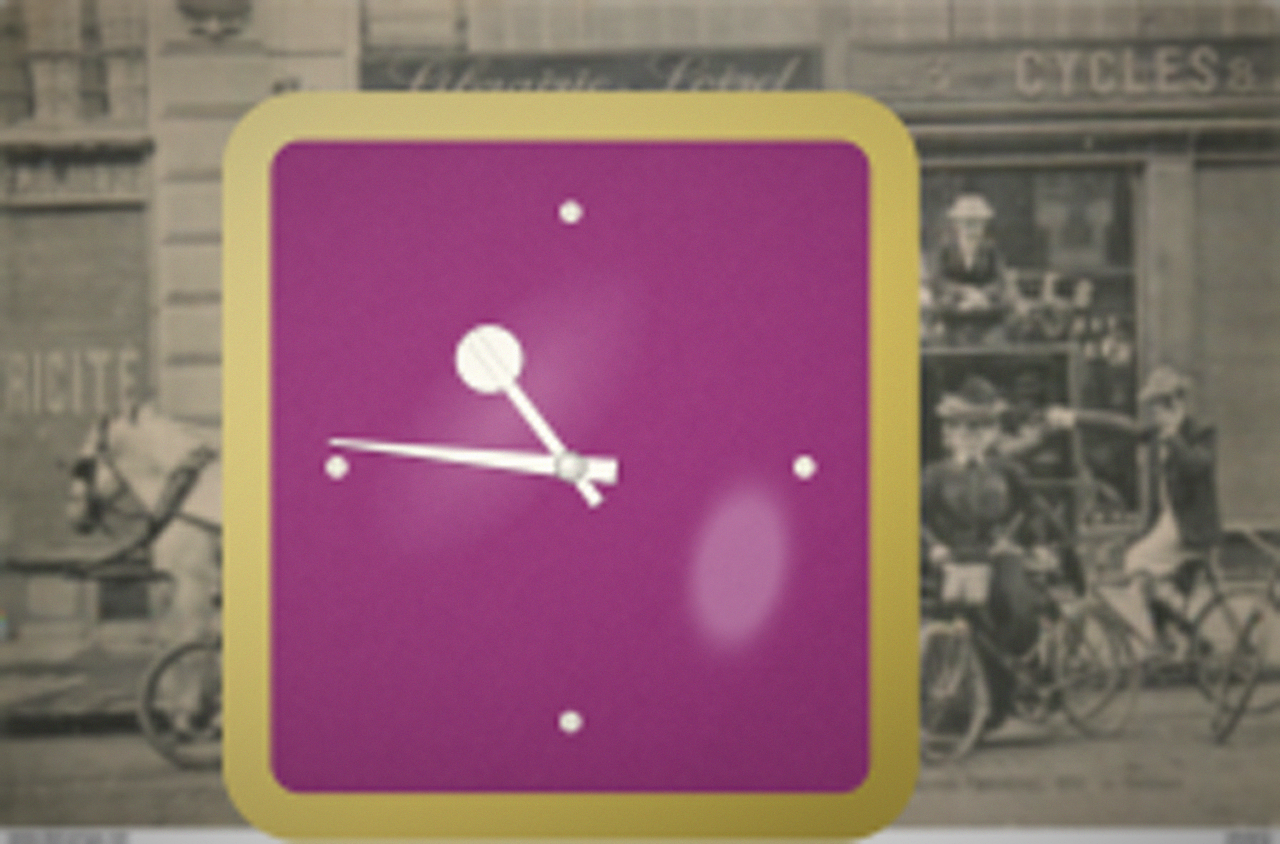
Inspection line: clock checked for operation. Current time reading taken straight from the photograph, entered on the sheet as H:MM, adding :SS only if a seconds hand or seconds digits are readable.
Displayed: 10:46
